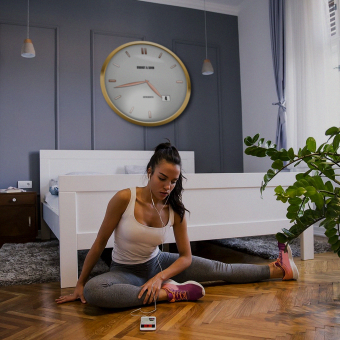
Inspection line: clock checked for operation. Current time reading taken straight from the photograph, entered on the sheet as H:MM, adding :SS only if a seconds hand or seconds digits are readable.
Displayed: 4:43
